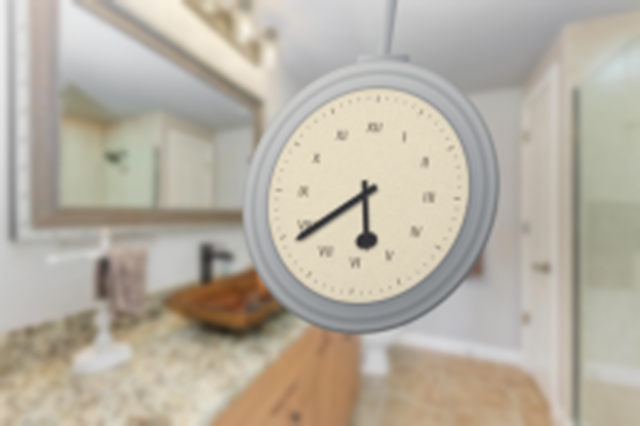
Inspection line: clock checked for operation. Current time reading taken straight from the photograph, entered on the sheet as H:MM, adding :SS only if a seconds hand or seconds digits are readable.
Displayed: 5:39
